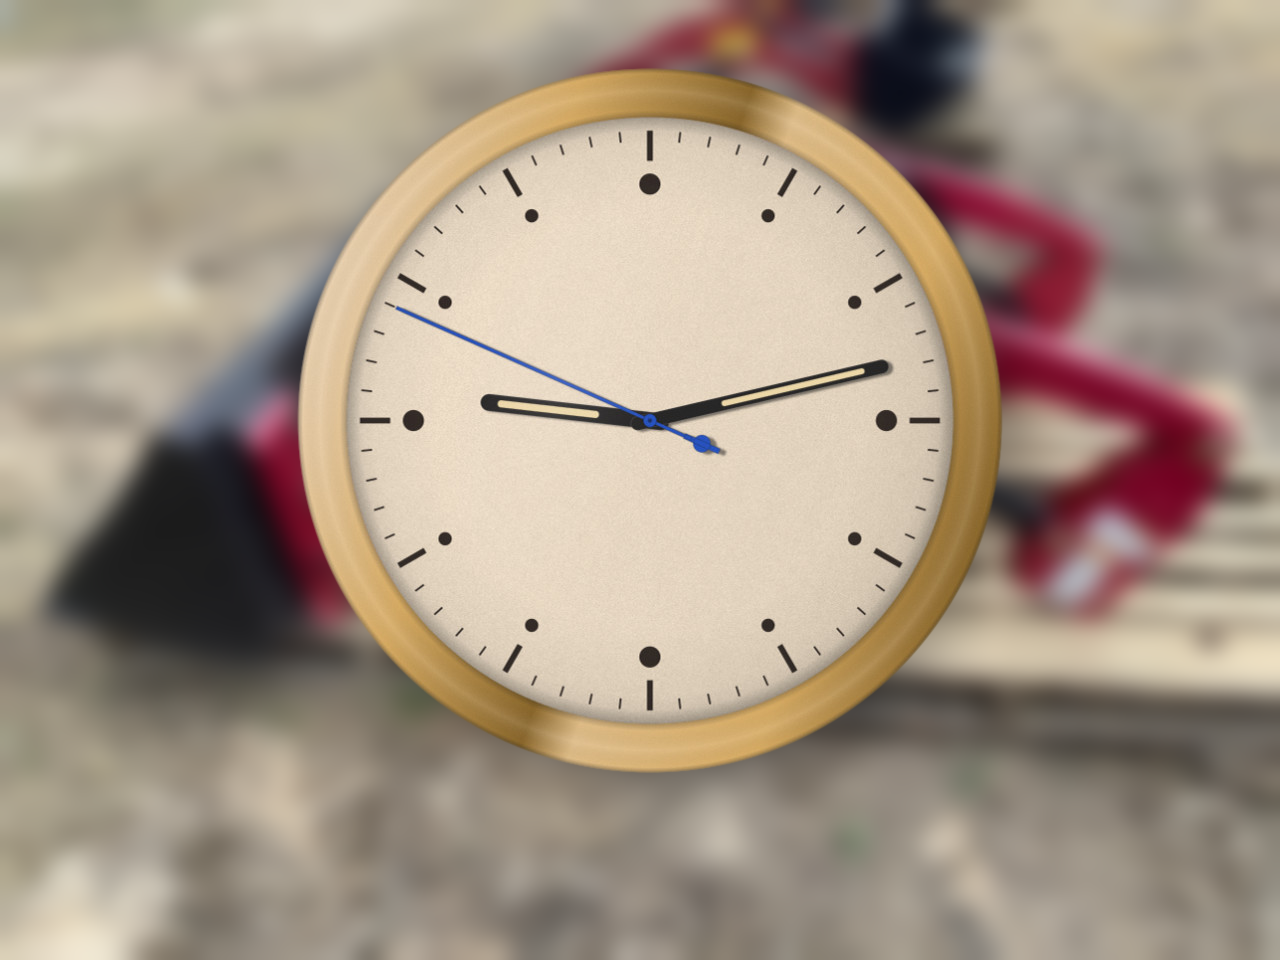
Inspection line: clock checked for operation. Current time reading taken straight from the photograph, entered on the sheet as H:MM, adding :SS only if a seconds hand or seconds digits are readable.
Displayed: 9:12:49
